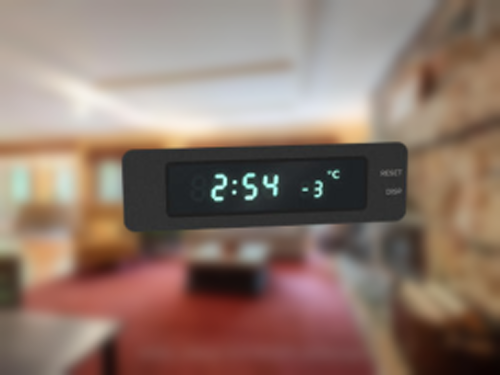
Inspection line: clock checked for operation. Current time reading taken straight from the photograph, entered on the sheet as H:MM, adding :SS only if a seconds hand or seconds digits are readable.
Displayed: 2:54
